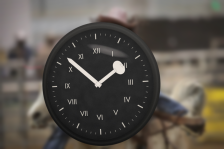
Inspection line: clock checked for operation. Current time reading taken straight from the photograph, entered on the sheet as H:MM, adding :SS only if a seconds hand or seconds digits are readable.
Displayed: 1:52
